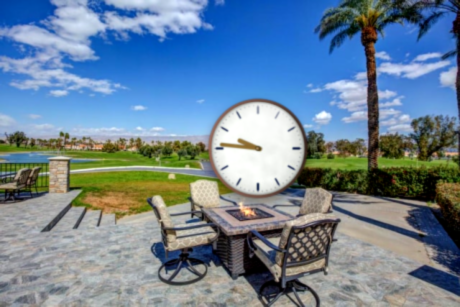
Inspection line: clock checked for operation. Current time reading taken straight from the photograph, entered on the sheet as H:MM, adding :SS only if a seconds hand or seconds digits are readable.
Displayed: 9:46
